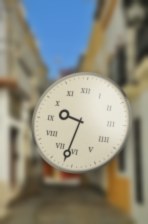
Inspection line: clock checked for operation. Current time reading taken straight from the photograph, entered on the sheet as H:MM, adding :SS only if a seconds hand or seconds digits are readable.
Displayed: 9:32
